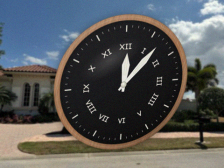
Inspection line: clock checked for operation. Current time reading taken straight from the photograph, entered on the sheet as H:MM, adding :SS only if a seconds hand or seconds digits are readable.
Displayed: 12:07
